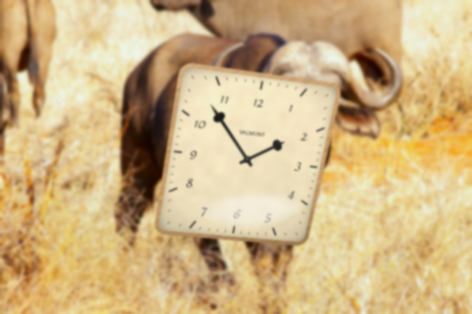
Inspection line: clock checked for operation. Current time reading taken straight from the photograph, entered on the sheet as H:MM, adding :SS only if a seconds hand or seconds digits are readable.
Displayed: 1:53
